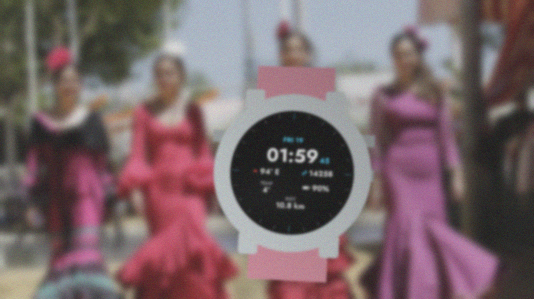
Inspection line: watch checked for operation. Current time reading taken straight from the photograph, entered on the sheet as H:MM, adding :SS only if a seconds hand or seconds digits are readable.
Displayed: 1:59
